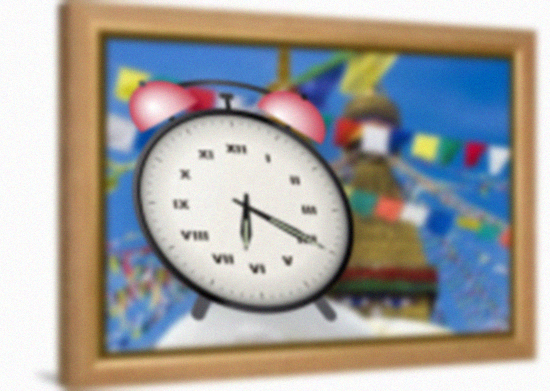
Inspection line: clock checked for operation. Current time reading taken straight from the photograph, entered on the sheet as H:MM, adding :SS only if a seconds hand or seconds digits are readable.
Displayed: 6:20
